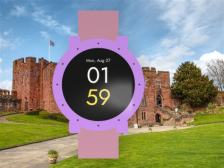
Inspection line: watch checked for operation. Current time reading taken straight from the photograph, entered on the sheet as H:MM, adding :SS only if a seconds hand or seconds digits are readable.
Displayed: 1:59
